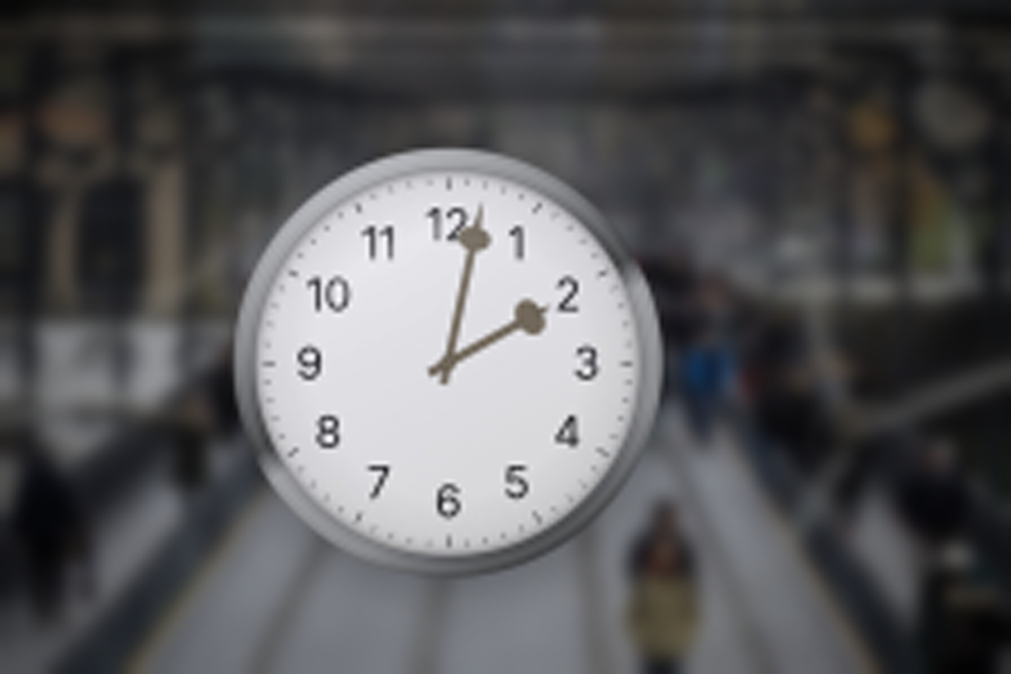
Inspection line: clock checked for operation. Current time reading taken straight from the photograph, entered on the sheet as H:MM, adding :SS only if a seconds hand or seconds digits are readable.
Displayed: 2:02
